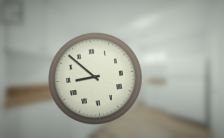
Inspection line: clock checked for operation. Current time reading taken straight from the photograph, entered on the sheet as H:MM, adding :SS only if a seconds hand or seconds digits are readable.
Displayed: 8:53
